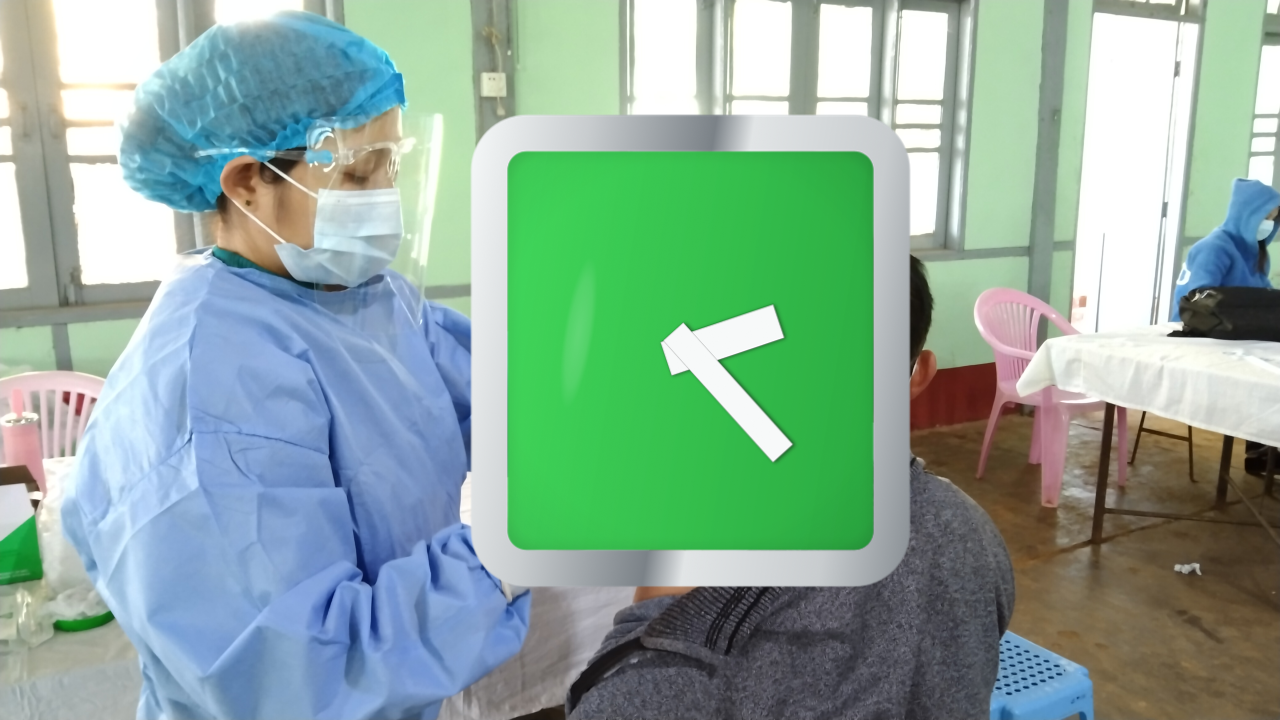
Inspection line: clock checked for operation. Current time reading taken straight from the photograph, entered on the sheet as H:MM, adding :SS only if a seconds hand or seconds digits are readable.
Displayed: 2:23
